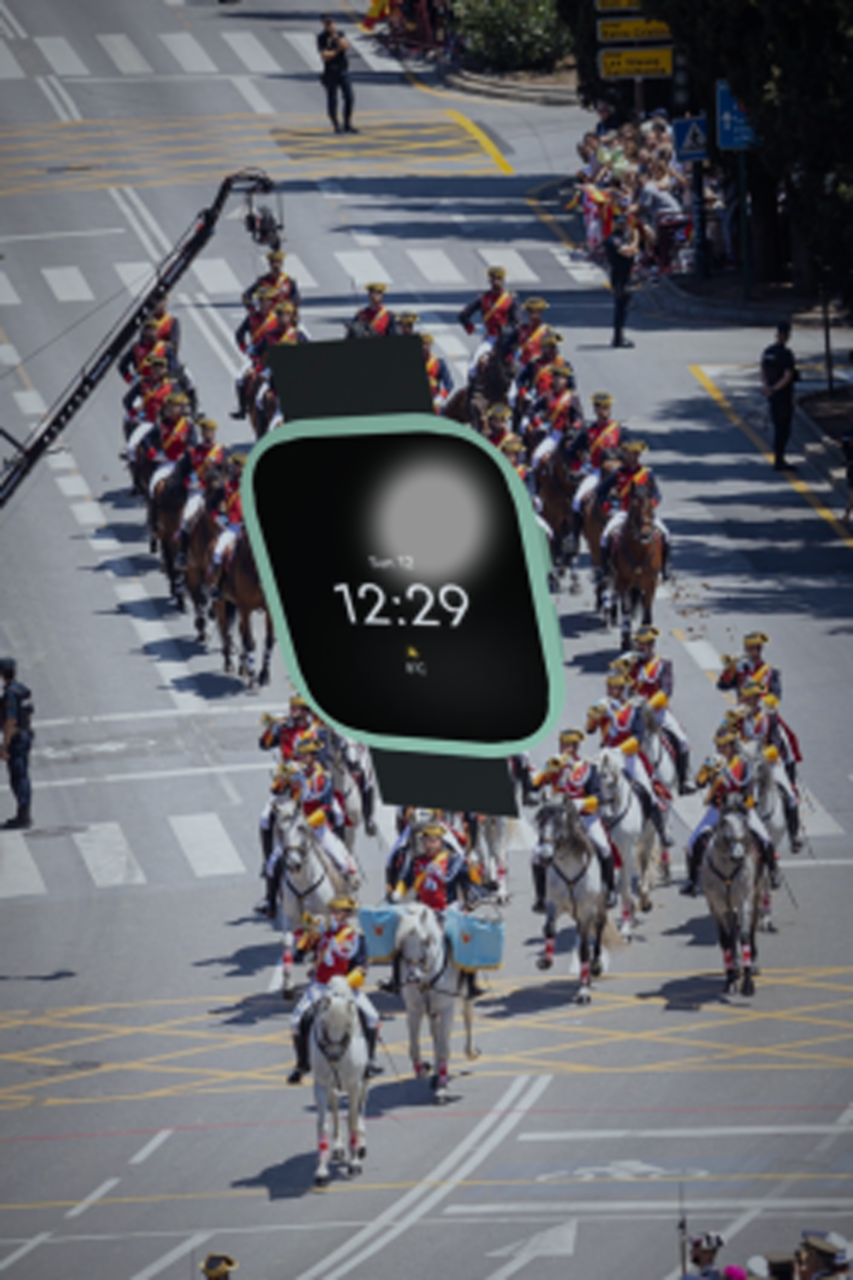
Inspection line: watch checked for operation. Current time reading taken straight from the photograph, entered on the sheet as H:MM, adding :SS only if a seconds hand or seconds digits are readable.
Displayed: 12:29
